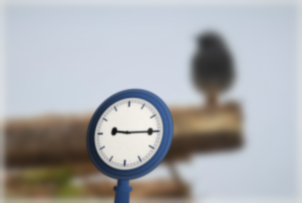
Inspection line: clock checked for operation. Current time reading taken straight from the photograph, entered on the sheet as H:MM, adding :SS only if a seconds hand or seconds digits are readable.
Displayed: 9:15
